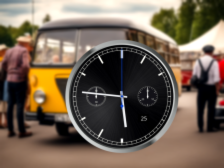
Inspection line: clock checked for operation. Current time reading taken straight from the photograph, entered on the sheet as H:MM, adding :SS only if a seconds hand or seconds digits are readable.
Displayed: 5:46
